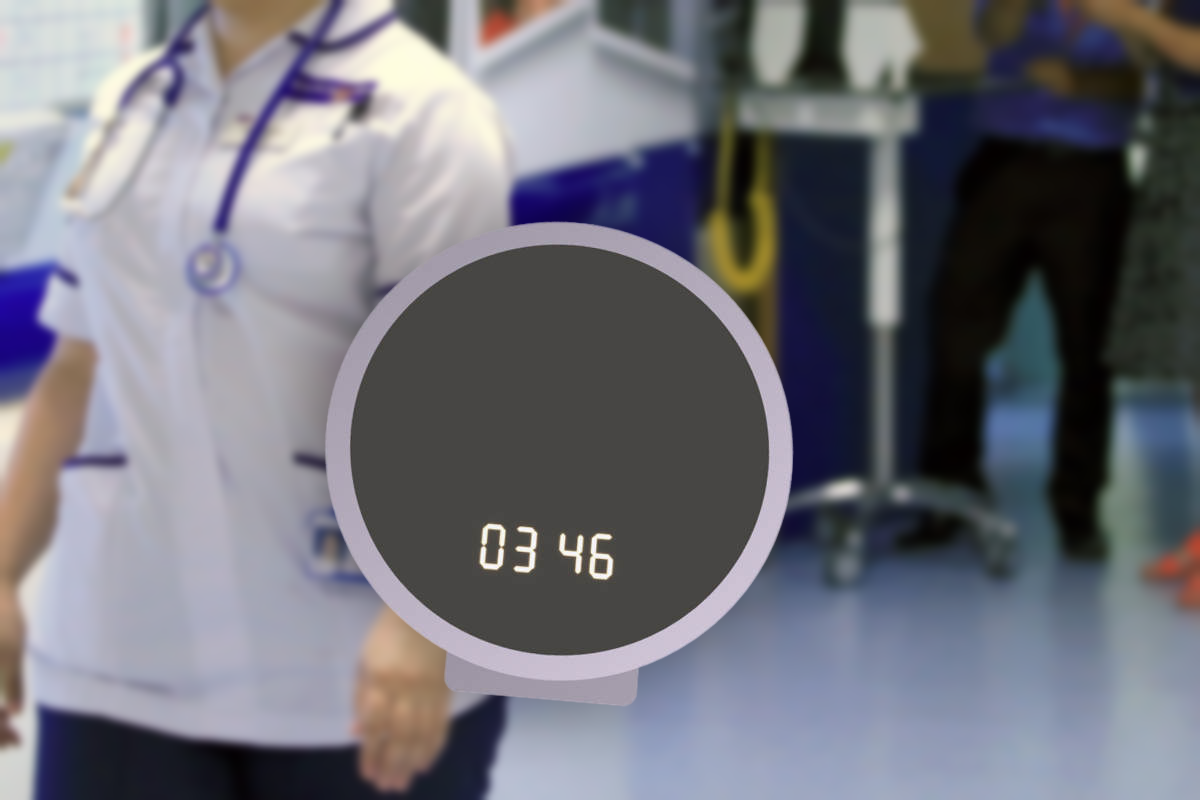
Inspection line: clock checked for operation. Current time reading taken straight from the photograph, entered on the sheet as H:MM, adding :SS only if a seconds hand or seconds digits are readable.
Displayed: 3:46
